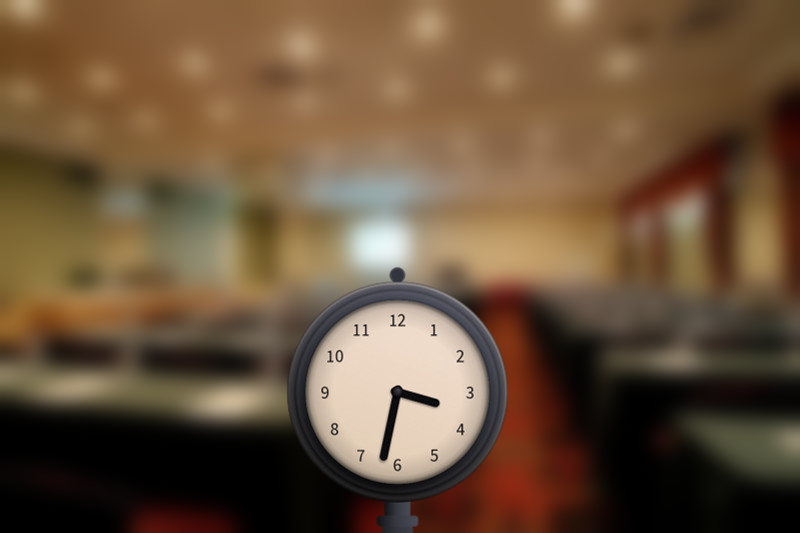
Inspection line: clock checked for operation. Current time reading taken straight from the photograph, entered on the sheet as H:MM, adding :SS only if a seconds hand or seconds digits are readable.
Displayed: 3:32
